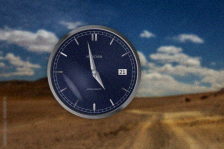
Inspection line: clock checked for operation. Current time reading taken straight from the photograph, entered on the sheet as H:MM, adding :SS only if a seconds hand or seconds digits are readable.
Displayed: 4:58
